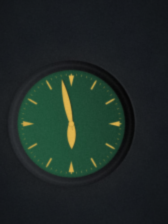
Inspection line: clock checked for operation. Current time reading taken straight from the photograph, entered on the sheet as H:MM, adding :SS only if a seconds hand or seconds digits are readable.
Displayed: 5:58
